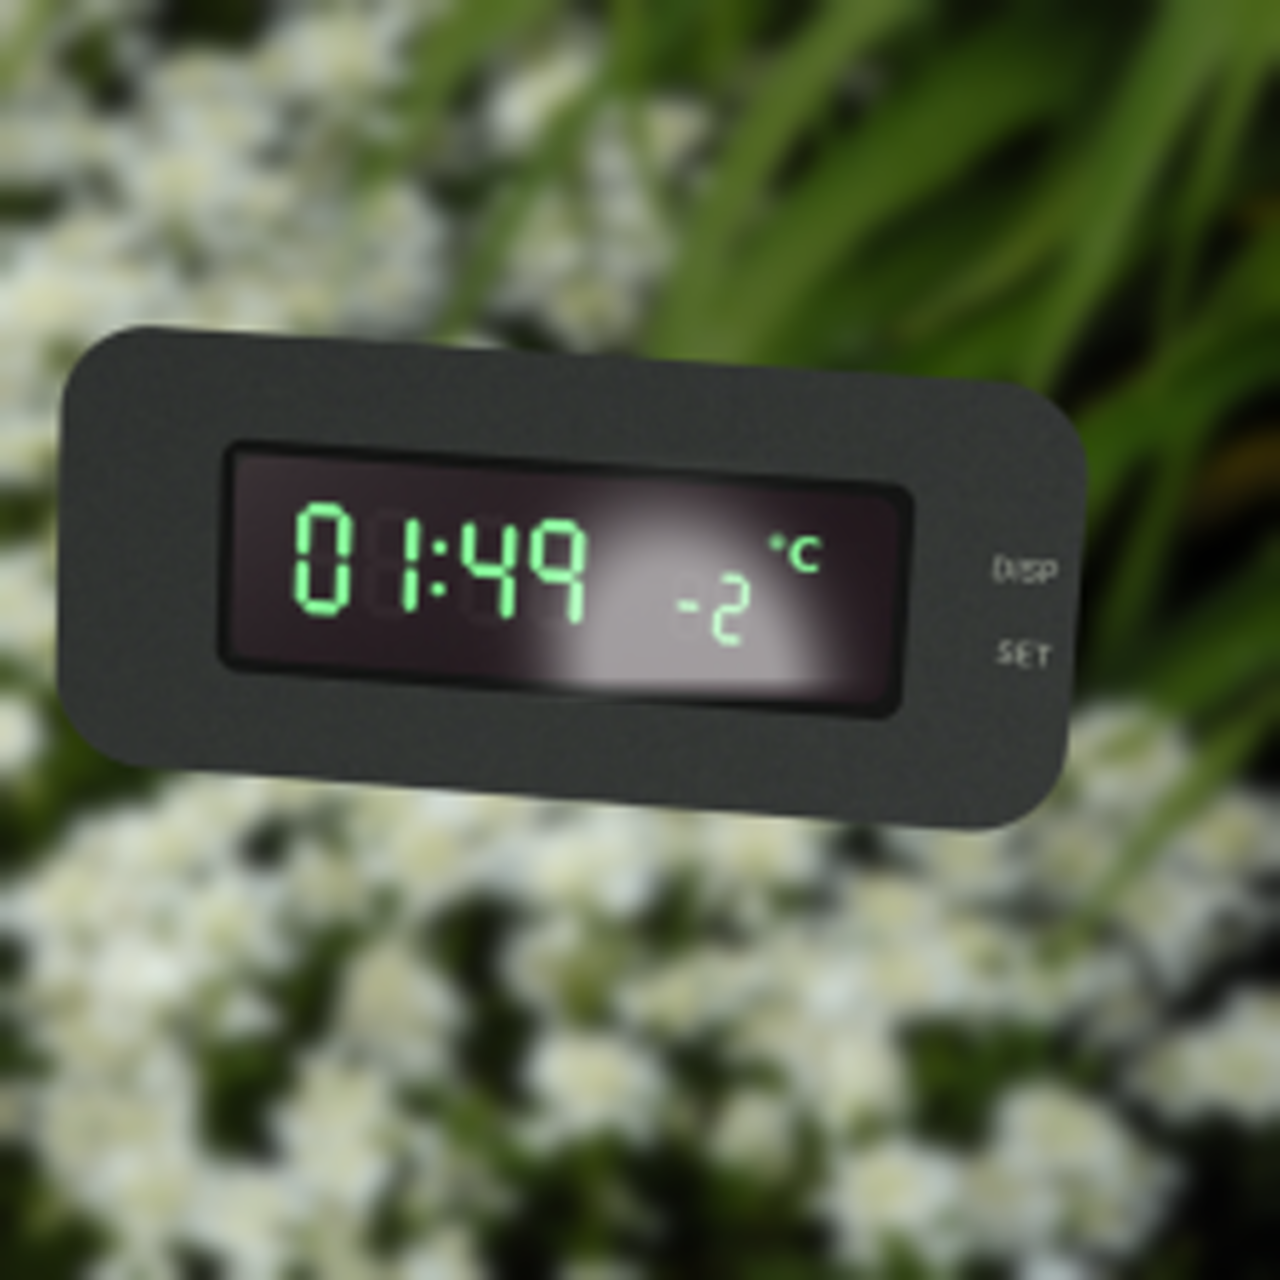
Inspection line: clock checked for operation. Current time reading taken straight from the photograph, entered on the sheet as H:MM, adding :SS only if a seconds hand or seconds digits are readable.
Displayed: 1:49
